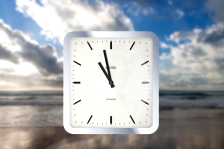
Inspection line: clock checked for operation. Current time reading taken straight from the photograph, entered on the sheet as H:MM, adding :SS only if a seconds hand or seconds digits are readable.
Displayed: 10:58
